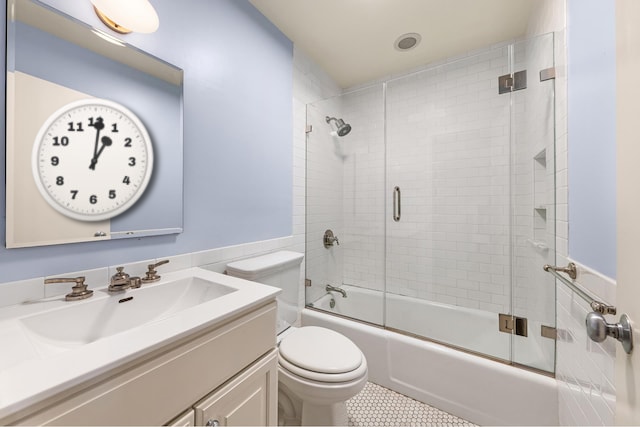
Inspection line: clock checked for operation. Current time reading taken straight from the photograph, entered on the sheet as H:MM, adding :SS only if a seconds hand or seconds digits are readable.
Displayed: 1:01
